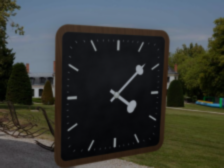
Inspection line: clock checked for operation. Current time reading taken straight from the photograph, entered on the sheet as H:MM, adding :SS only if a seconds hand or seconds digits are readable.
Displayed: 4:08
